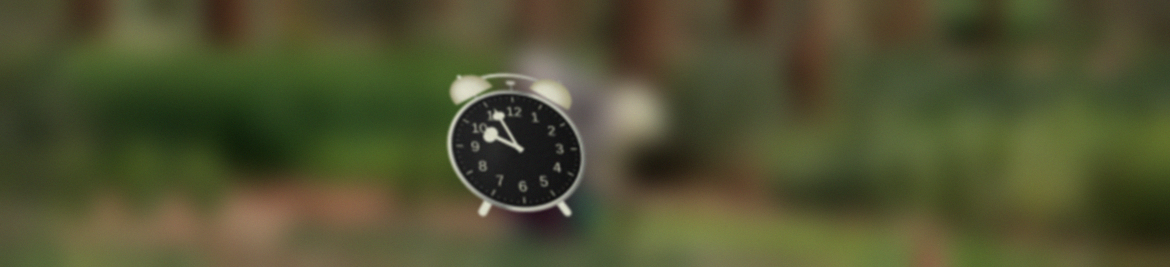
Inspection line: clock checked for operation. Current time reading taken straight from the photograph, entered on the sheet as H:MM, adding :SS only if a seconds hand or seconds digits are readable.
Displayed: 9:56
